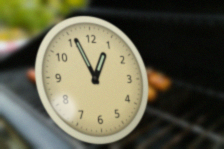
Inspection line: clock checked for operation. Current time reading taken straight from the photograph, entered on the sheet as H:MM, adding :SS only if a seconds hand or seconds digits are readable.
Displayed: 12:56
